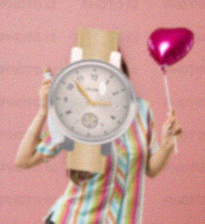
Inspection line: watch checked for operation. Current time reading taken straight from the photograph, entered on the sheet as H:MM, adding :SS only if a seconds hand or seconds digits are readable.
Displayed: 2:53
